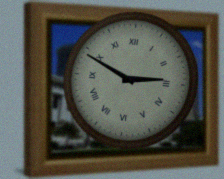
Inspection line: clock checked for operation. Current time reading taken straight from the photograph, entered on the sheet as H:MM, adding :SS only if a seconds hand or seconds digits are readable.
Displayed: 2:49
